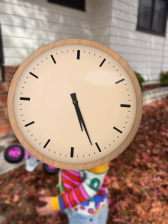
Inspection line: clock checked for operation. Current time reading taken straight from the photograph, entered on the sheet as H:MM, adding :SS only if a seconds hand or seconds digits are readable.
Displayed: 5:26
